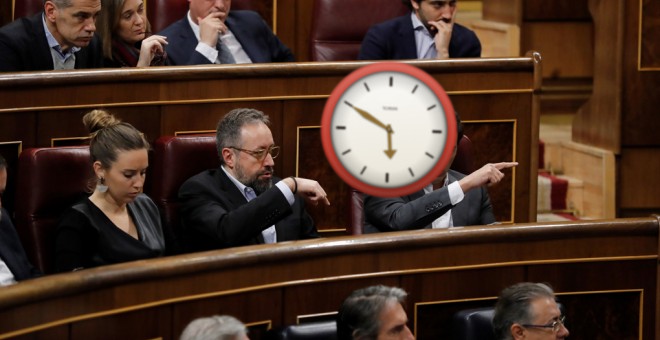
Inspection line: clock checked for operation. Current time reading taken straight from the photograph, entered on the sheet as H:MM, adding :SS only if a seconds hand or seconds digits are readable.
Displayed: 5:50
